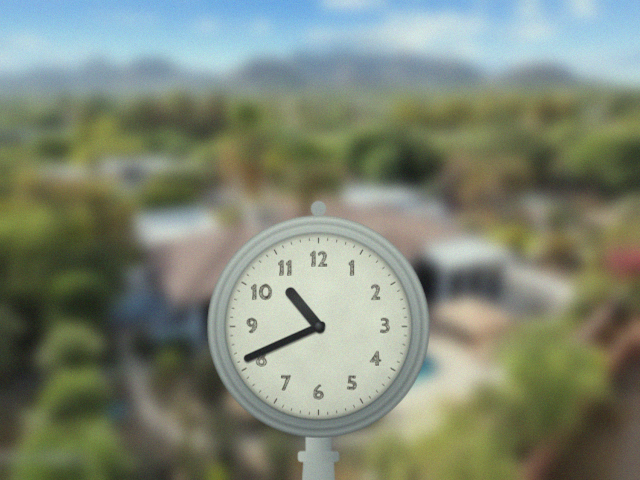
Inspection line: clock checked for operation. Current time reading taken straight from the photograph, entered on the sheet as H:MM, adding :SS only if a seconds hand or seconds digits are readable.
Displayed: 10:41
